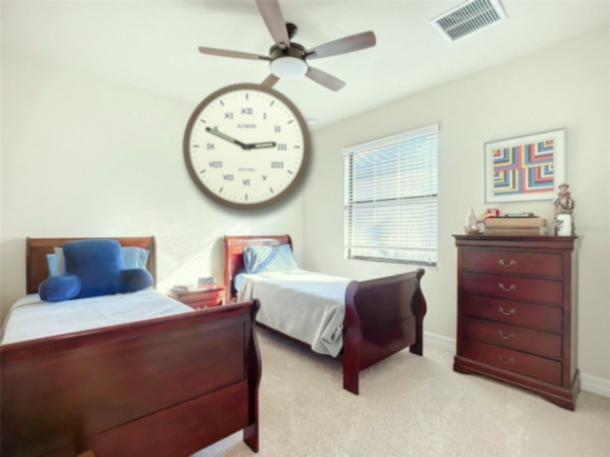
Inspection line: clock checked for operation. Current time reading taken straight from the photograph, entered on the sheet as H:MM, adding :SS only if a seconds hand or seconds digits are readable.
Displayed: 2:49
